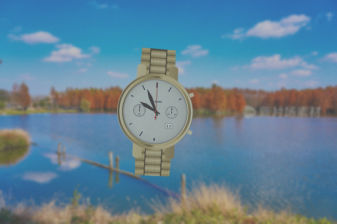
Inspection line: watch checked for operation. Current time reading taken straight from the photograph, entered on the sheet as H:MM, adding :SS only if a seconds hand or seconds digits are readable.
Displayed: 9:56
